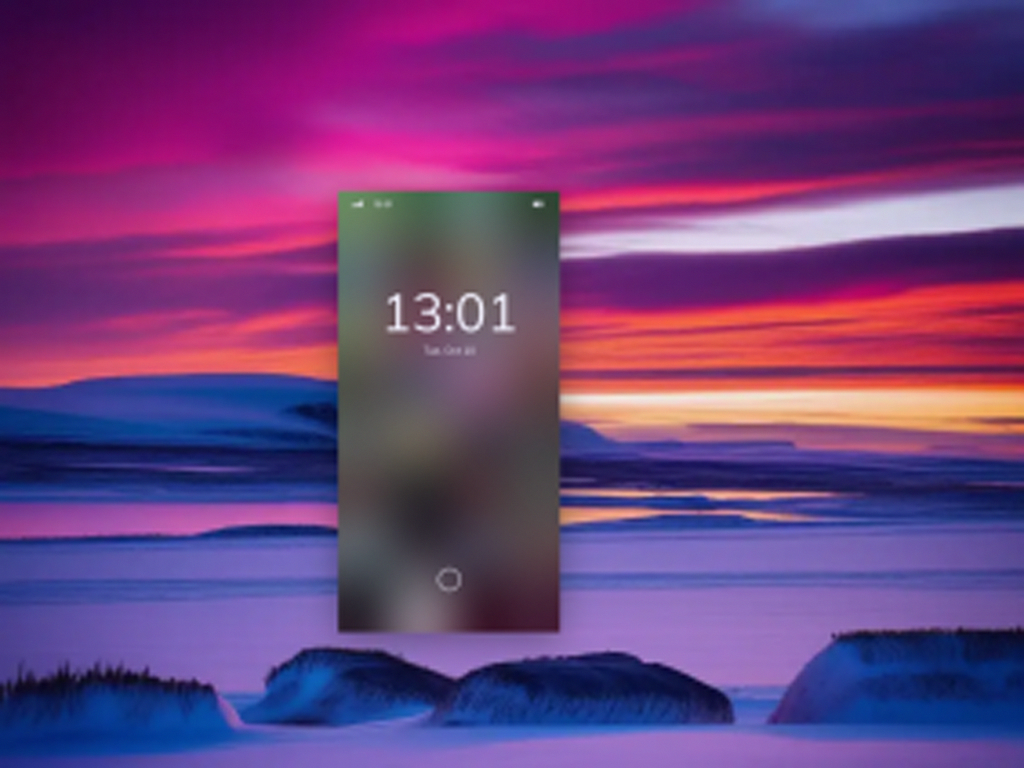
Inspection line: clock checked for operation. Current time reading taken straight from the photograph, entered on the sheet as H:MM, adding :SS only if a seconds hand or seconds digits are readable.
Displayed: 13:01
